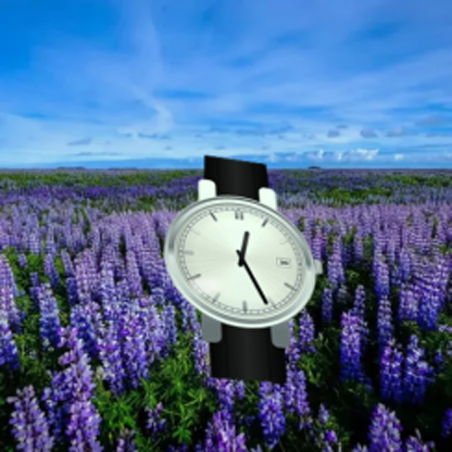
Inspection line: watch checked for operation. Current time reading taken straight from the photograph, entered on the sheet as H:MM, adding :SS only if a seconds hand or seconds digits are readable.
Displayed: 12:26
